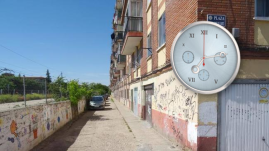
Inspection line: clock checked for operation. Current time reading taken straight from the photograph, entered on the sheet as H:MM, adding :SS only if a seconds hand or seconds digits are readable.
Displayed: 7:13
